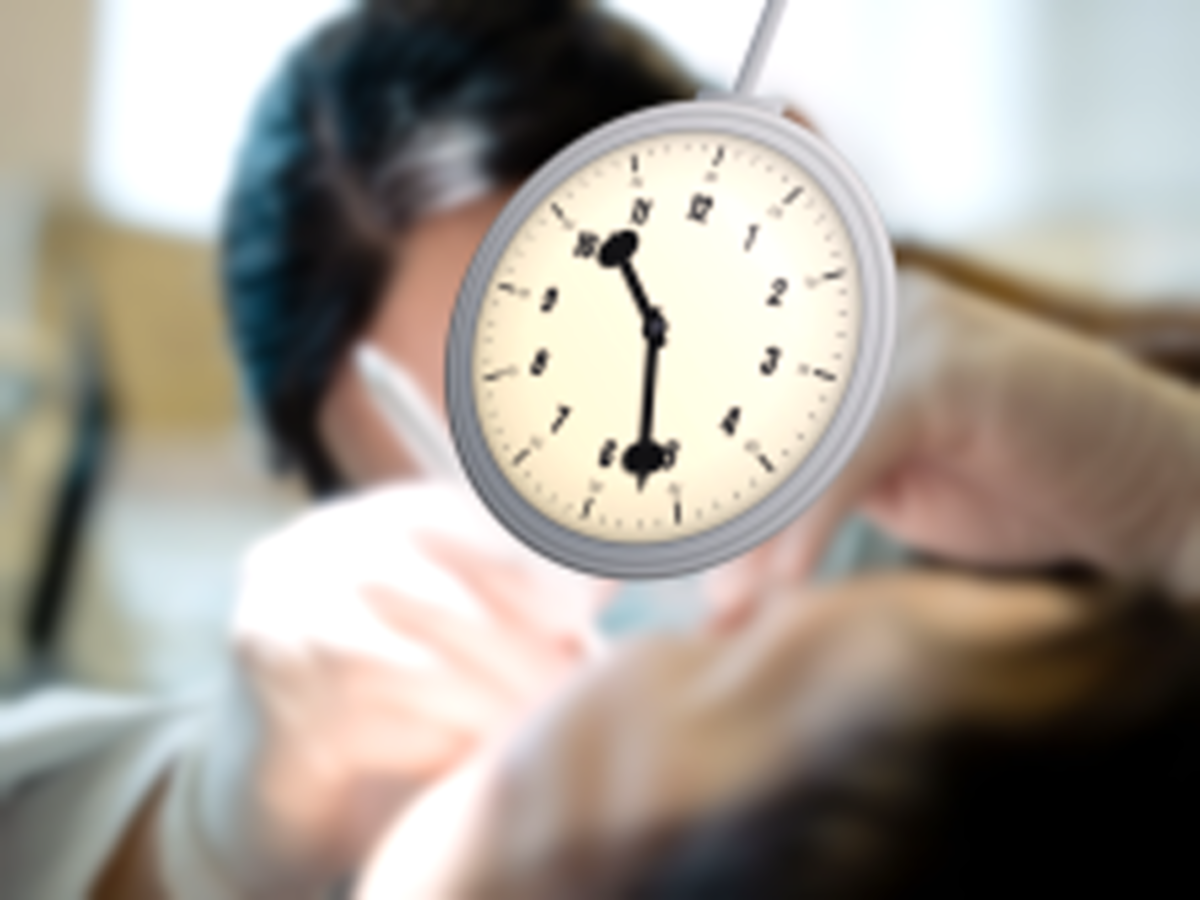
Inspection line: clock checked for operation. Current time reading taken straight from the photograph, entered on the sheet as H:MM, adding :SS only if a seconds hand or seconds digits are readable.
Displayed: 10:27
